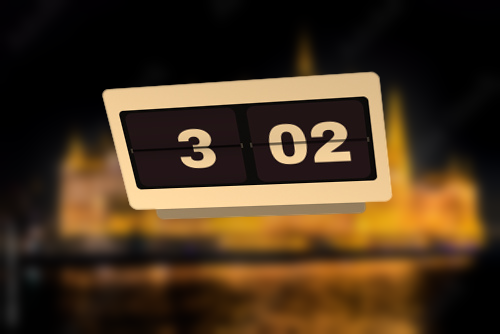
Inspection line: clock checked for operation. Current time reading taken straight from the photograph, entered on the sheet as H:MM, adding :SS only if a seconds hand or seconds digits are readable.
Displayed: 3:02
